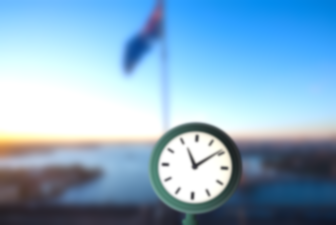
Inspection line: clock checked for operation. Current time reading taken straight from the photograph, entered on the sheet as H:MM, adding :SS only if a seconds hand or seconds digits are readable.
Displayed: 11:09
